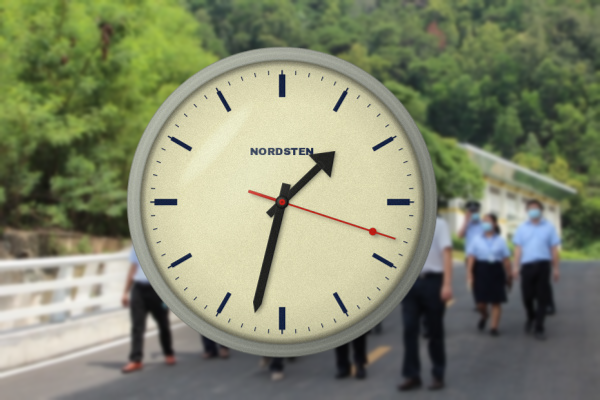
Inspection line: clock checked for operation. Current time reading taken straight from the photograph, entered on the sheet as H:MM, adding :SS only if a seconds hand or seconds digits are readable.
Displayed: 1:32:18
